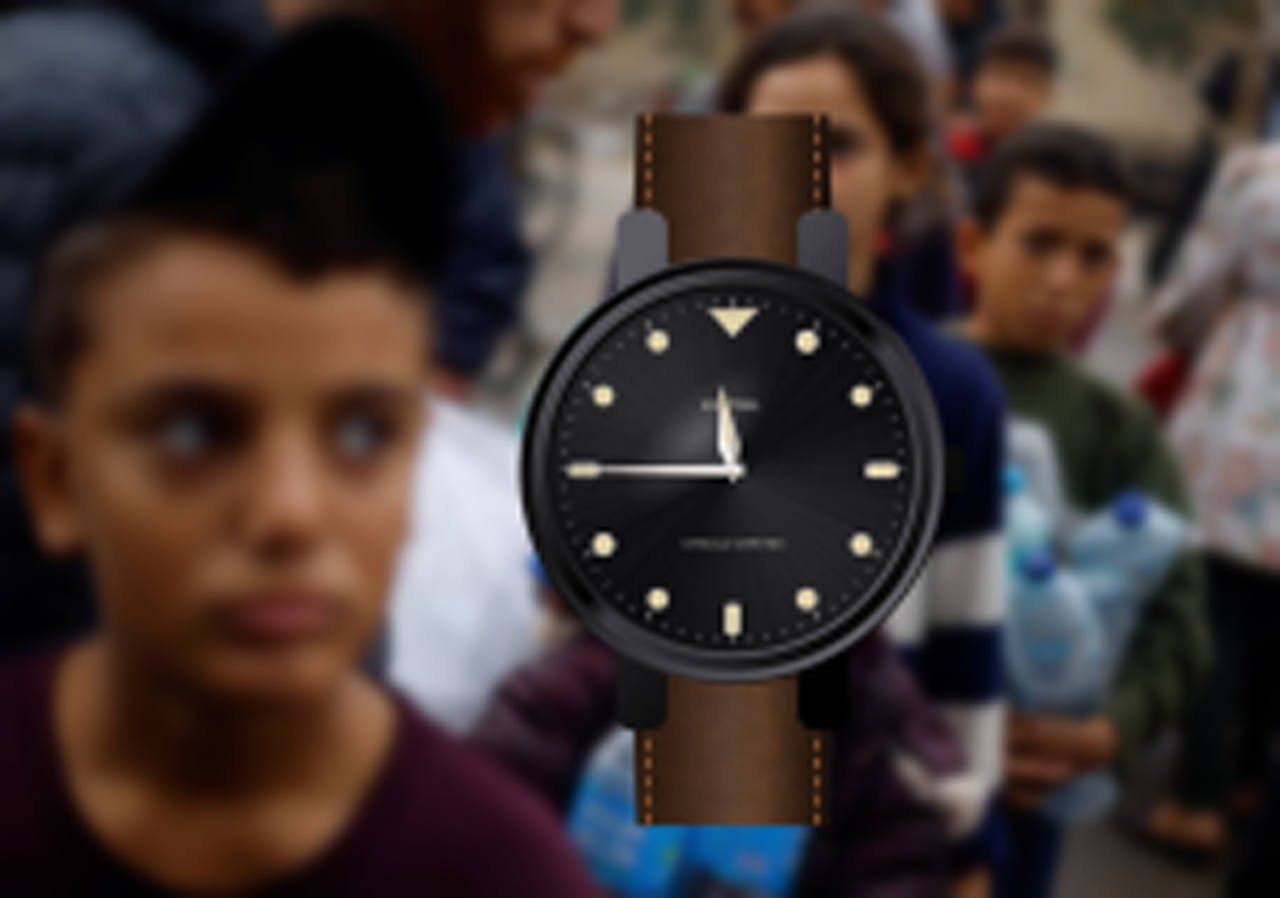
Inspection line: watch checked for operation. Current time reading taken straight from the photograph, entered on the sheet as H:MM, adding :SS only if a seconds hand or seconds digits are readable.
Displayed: 11:45
